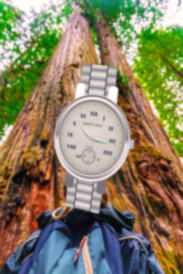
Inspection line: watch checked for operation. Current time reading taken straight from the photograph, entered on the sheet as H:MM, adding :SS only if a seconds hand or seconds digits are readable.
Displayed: 10:16
